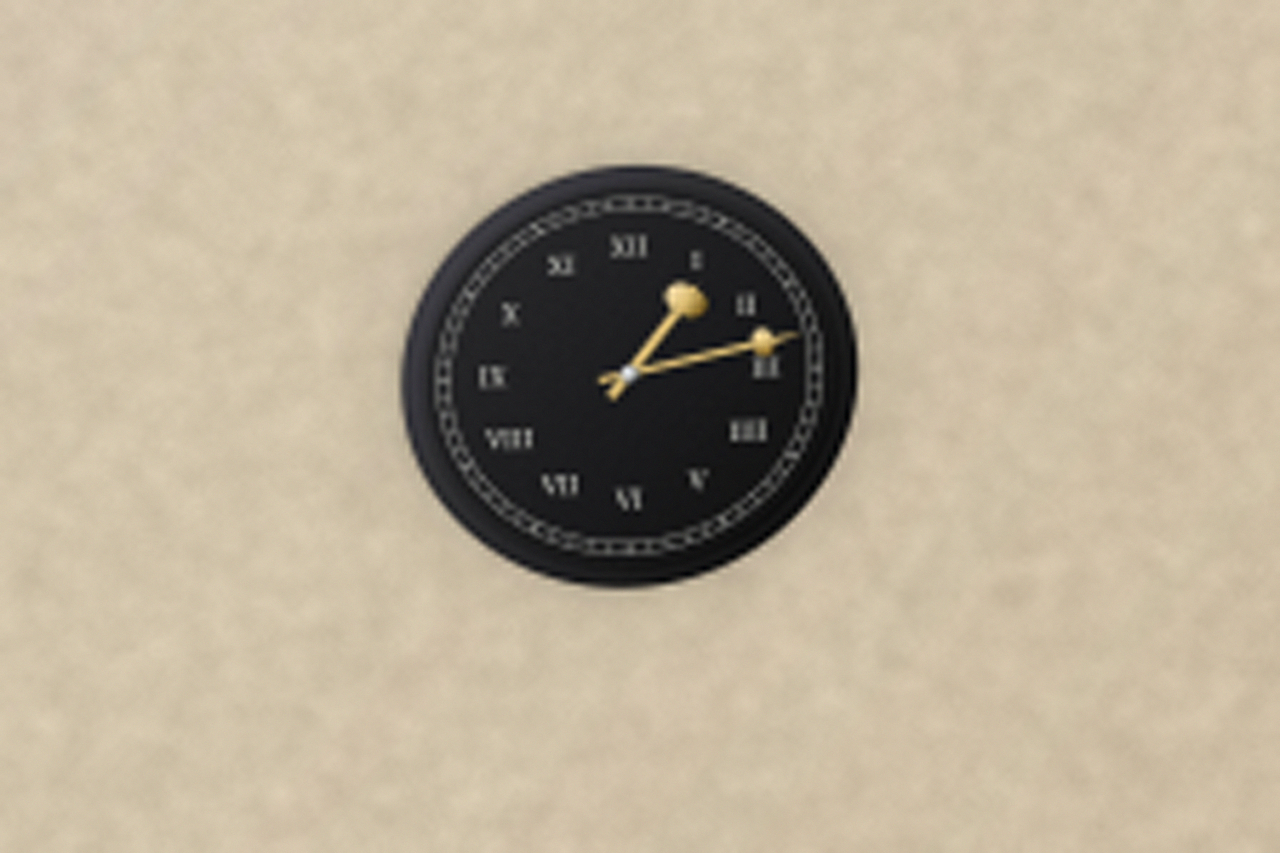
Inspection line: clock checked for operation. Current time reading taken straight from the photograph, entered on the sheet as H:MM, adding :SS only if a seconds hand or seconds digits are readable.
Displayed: 1:13
